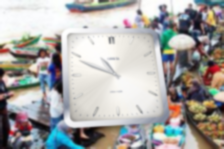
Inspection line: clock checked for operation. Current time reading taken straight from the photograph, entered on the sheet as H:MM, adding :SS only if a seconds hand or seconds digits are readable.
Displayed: 10:49
